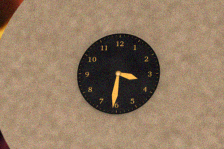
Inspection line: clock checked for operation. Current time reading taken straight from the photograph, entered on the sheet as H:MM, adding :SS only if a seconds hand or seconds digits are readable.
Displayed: 3:31
